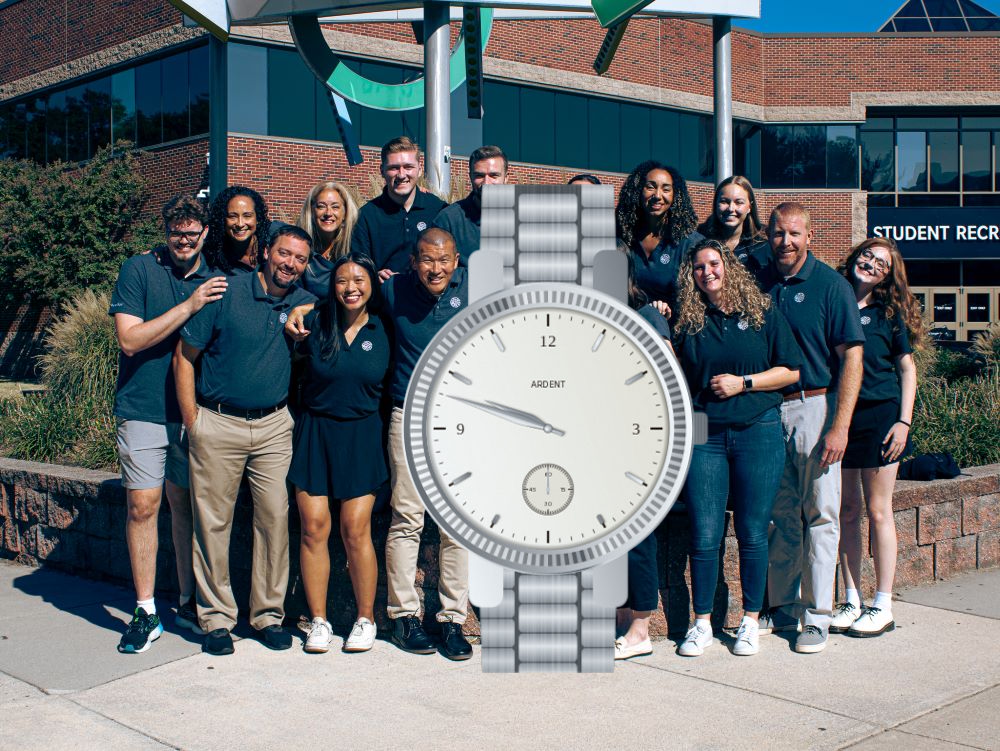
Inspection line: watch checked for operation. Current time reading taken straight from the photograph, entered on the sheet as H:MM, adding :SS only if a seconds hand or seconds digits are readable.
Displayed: 9:48
